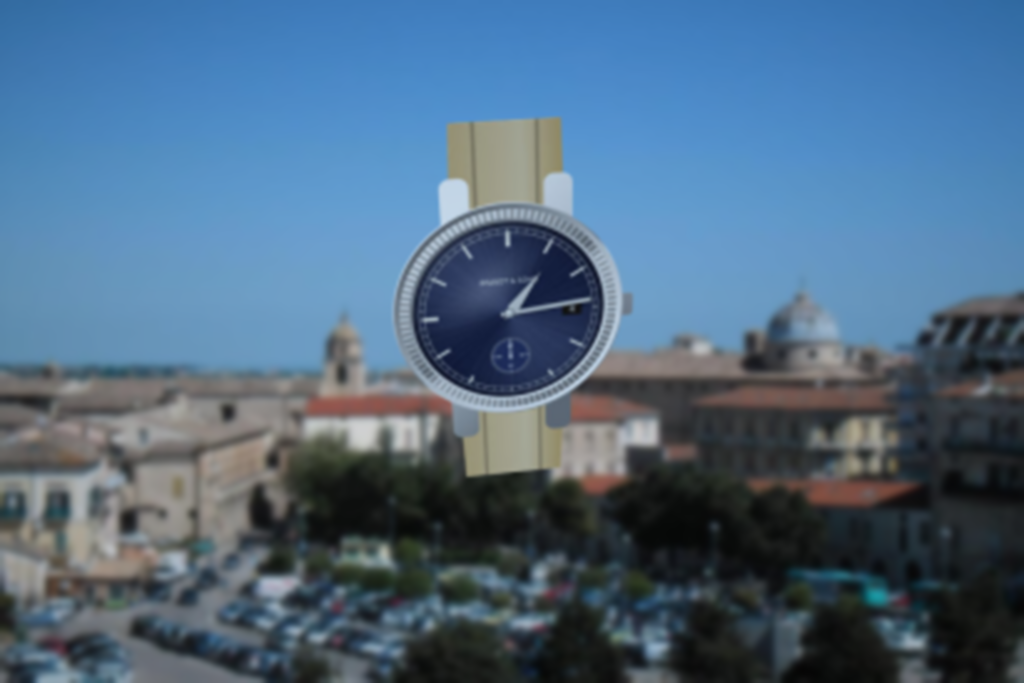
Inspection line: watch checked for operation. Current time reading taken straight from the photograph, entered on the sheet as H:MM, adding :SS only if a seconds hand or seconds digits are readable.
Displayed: 1:14
